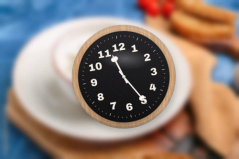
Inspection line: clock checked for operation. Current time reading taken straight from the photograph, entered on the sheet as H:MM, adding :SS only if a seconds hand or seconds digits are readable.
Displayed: 11:25
